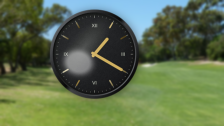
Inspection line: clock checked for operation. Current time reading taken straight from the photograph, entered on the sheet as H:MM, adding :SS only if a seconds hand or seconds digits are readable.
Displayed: 1:20
